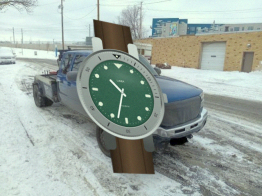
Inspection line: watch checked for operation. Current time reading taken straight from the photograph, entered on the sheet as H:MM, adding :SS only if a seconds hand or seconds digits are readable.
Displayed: 10:33
